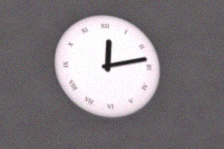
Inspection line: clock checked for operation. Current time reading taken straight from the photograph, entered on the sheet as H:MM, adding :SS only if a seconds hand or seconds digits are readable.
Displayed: 12:13
